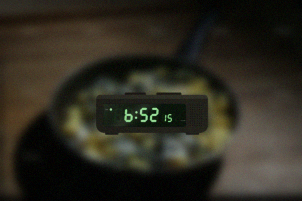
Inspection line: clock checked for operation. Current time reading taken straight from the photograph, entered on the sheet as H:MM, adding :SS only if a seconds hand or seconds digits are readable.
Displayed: 6:52:15
